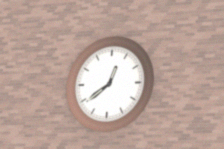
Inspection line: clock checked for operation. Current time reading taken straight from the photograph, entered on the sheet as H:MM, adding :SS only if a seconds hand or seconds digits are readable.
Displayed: 12:39
